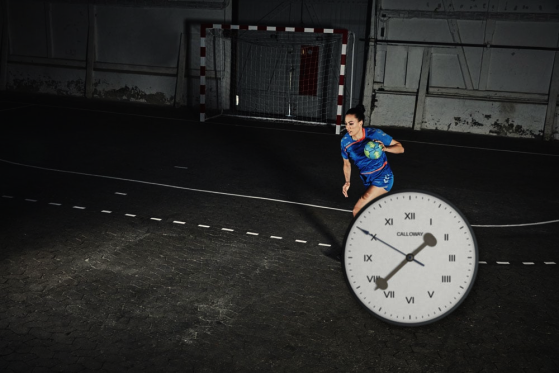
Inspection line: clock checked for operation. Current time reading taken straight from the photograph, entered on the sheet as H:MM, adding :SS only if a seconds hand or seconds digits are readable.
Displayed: 1:37:50
